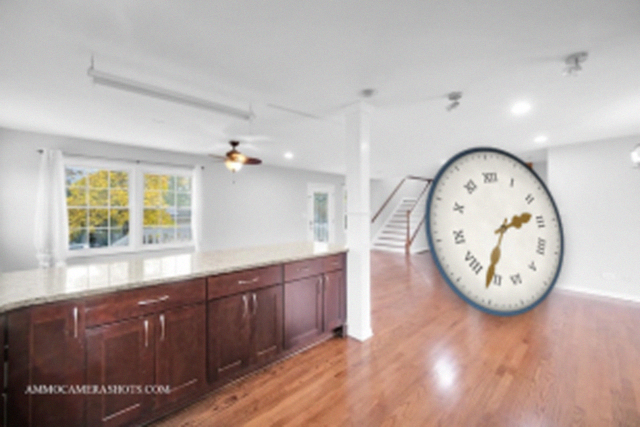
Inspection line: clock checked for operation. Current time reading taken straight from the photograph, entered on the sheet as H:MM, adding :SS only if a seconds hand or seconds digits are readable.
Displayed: 2:36
